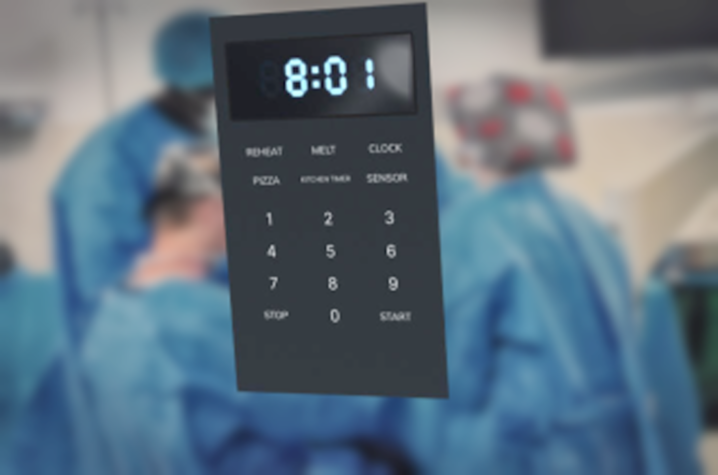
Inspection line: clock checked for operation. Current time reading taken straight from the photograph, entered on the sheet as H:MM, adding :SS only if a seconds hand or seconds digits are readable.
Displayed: 8:01
